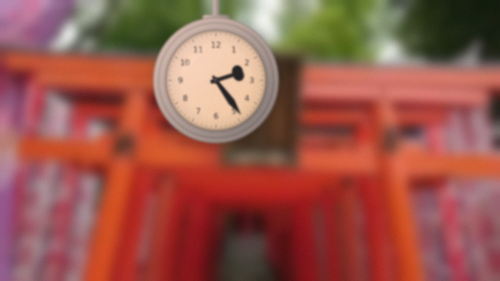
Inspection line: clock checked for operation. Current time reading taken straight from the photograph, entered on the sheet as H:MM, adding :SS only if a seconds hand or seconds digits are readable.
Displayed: 2:24
